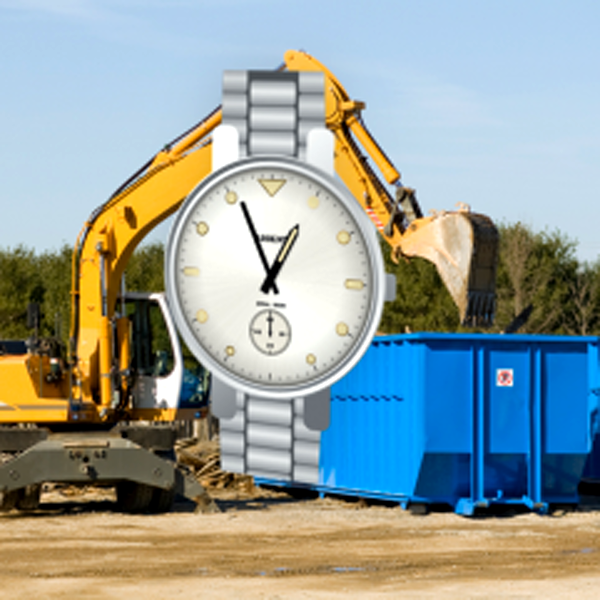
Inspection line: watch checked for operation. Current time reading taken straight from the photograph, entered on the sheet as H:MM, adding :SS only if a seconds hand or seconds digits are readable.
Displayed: 12:56
